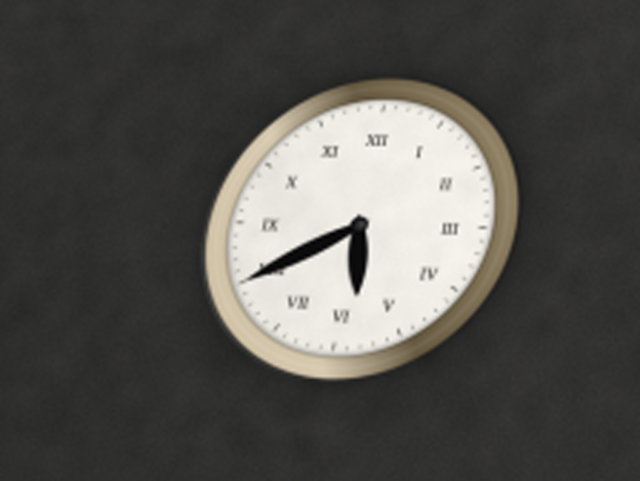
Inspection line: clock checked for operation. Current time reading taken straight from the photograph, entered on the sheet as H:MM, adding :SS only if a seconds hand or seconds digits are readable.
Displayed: 5:40
